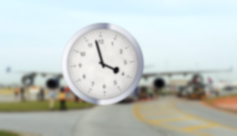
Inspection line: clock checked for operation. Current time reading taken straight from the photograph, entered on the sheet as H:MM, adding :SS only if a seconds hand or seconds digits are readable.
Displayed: 3:58
